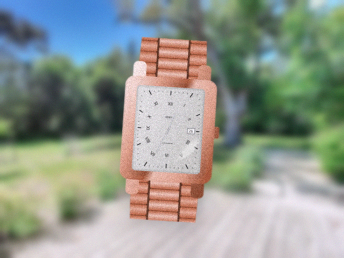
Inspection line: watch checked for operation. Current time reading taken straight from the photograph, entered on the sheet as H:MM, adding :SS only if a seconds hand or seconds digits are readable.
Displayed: 12:34
